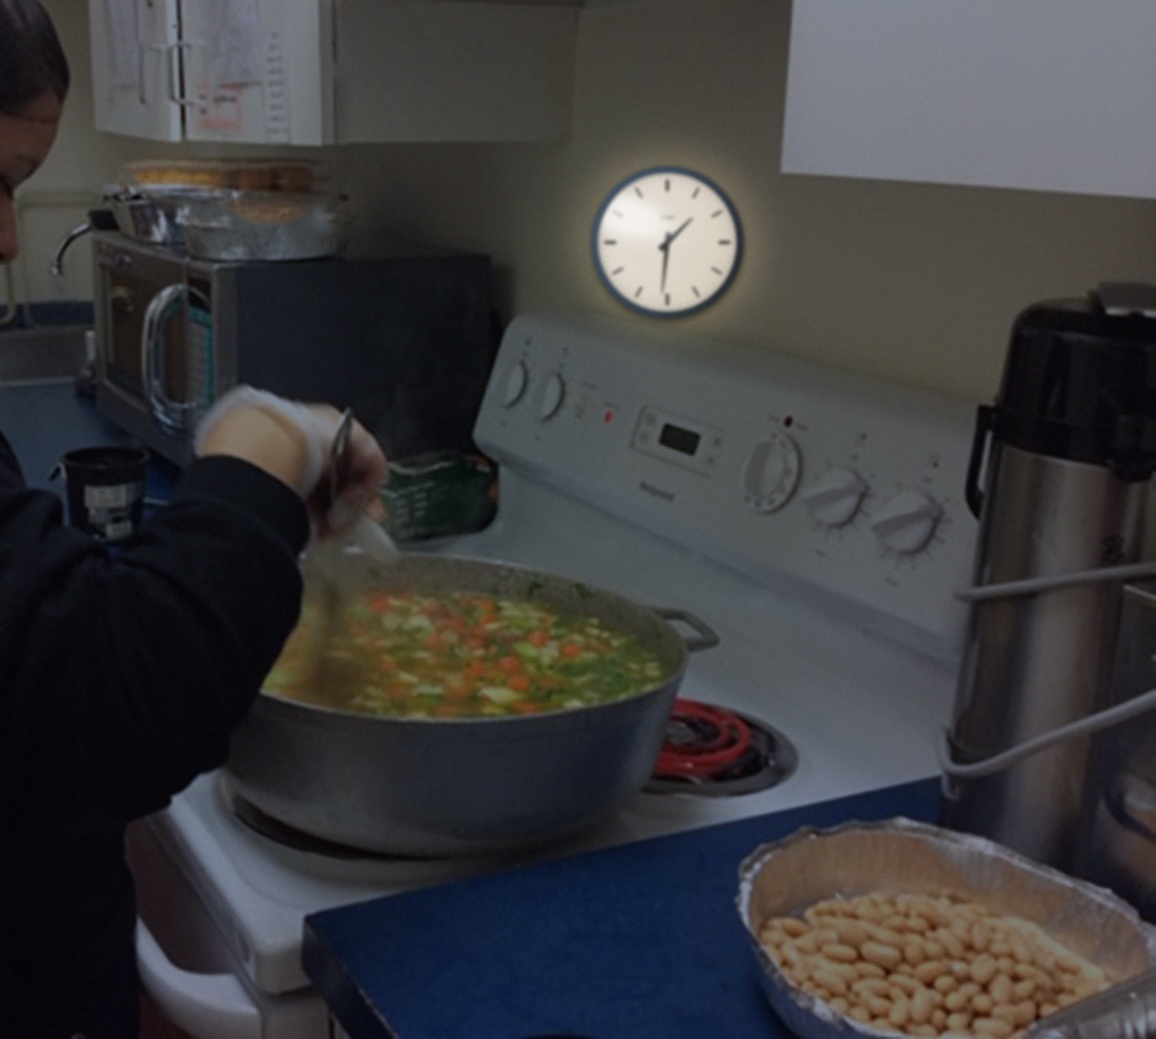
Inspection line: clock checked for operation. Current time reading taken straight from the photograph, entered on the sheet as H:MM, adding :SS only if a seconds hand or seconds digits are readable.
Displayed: 1:31
